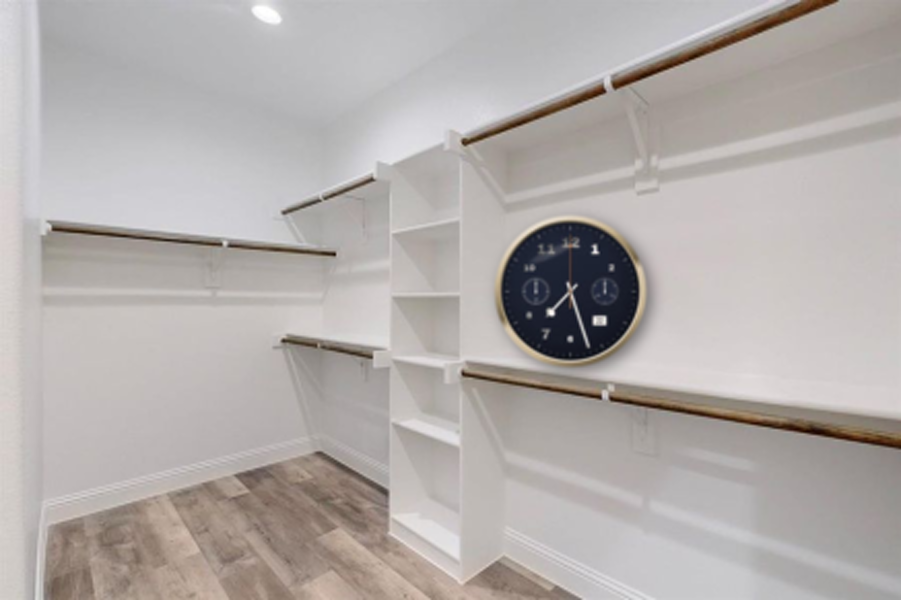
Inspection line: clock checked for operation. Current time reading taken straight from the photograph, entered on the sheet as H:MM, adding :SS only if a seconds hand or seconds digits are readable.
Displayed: 7:27
